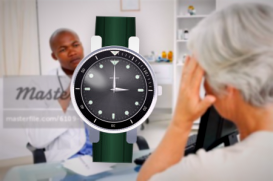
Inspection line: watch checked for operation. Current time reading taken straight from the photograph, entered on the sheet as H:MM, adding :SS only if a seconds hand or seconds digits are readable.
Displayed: 3:00
